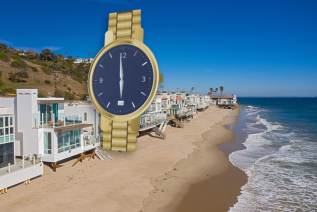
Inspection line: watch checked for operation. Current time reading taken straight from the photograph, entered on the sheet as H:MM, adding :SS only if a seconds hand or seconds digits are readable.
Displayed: 5:59
